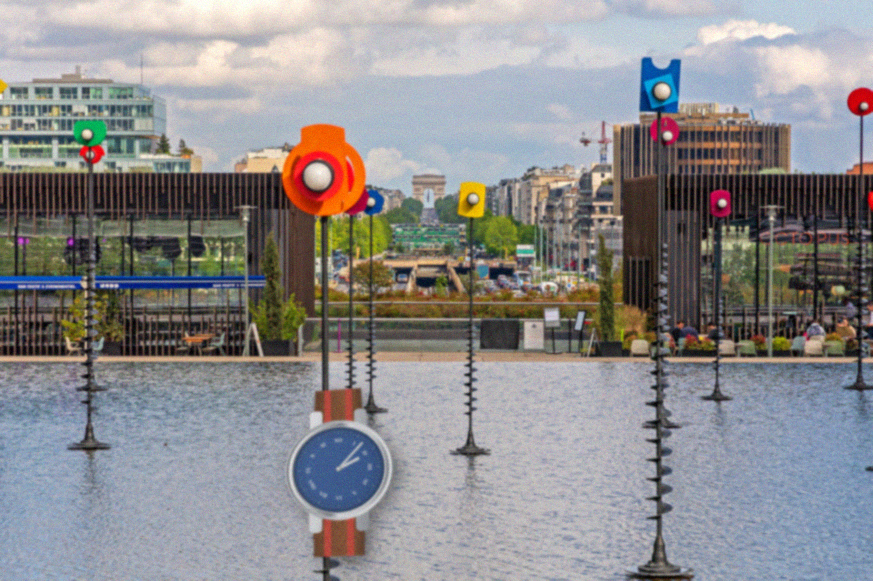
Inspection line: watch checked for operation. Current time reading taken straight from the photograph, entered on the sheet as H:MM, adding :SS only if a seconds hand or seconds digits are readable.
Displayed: 2:07
